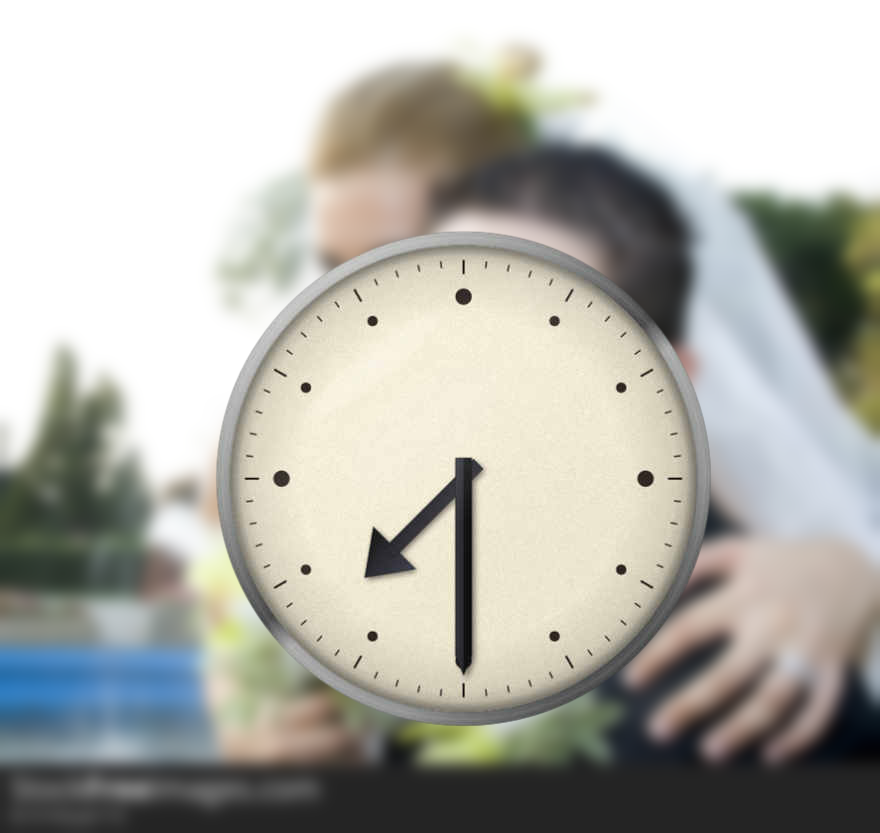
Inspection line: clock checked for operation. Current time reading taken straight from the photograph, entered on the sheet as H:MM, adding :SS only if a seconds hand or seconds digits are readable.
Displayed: 7:30
